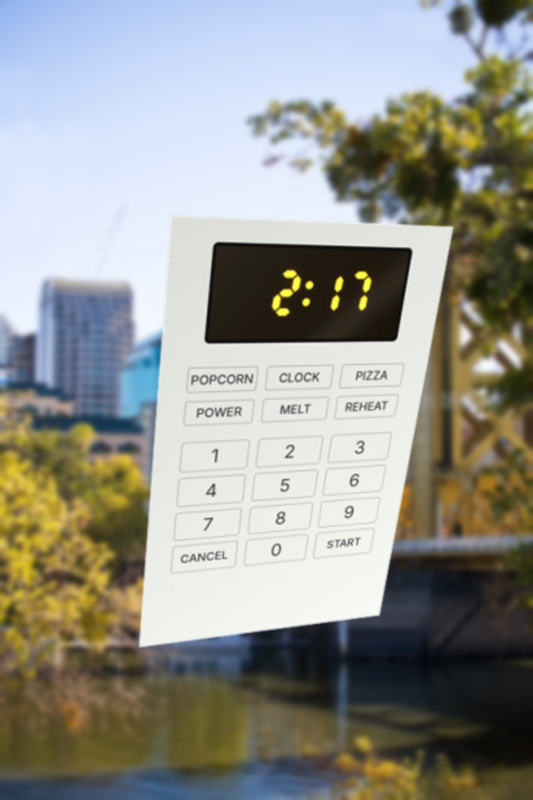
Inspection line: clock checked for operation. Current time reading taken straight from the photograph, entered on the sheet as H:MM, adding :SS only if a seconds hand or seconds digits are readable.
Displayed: 2:17
